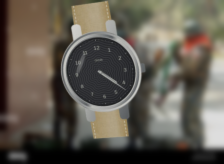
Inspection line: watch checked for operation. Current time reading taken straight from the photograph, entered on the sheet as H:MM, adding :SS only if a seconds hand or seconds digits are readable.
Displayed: 4:22
